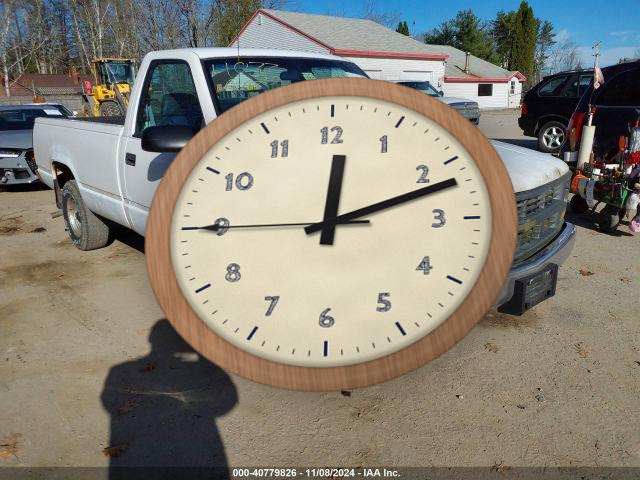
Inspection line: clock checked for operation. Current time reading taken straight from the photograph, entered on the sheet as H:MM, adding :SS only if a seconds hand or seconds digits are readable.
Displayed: 12:11:45
